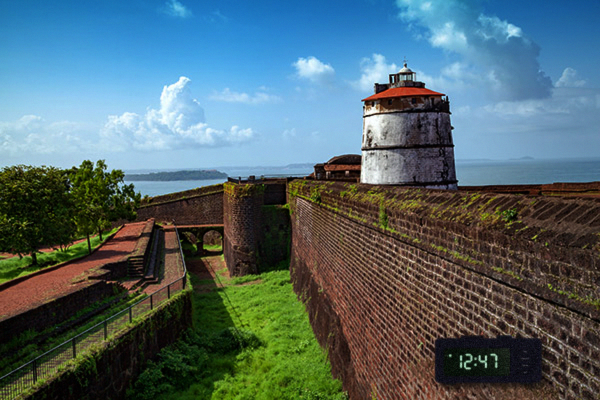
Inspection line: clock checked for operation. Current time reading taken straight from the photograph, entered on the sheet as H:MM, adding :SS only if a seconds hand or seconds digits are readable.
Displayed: 12:47
